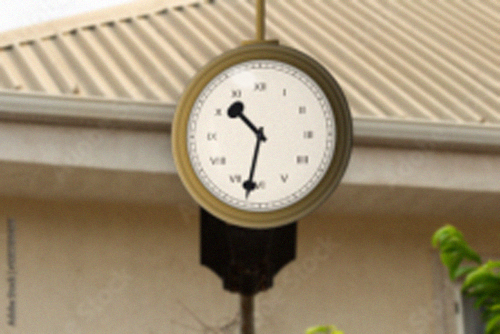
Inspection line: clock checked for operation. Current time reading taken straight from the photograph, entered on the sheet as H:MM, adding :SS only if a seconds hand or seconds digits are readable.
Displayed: 10:32
